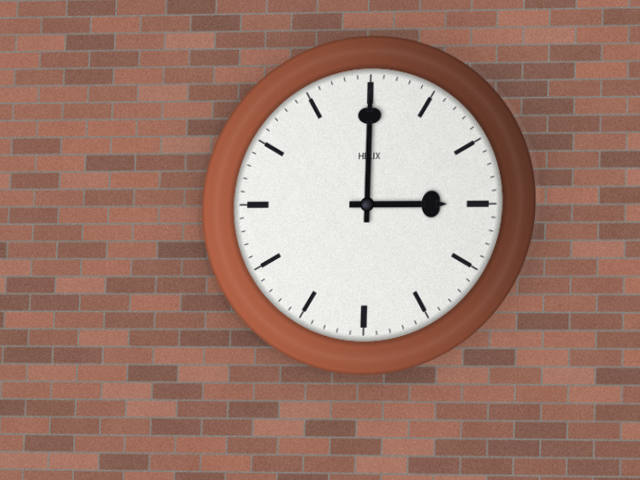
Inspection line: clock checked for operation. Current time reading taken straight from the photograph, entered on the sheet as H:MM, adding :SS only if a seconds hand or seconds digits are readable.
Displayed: 3:00
